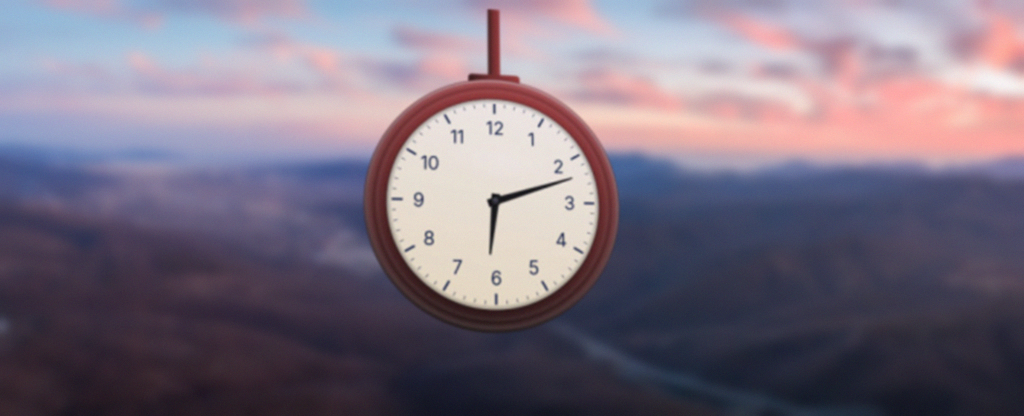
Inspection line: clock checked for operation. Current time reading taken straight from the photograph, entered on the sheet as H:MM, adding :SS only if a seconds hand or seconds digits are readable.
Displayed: 6:12
